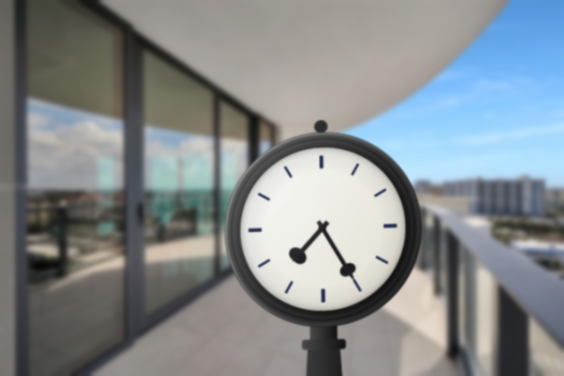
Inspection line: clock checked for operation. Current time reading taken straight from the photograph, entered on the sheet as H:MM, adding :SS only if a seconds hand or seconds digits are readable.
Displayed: 7:25
